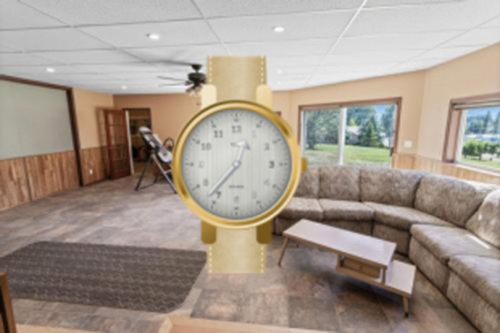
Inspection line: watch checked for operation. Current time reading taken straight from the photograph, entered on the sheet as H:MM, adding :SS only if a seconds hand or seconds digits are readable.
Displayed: 12:37
